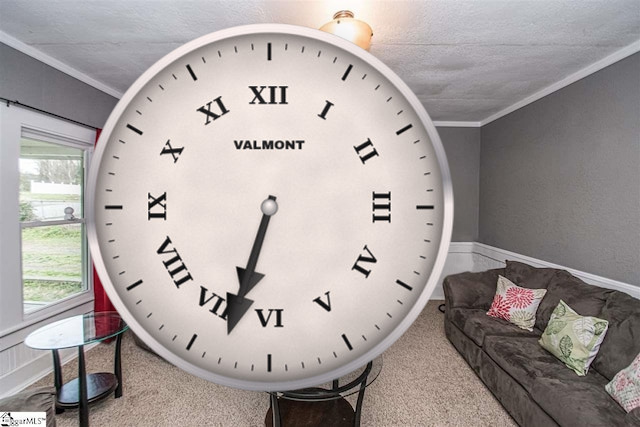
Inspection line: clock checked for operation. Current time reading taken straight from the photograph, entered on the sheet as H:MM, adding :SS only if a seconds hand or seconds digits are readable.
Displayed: 6:33
